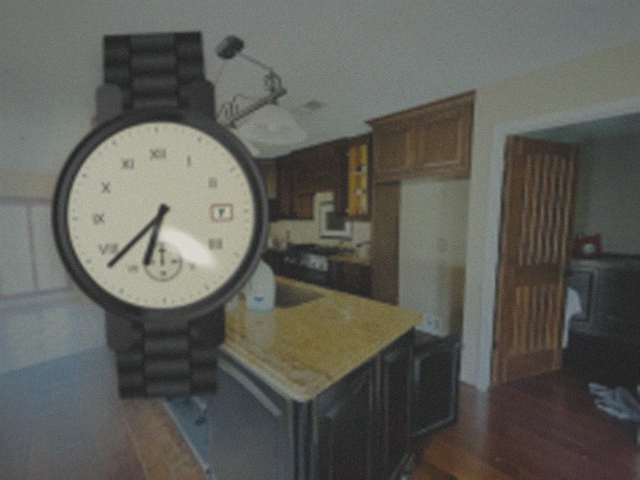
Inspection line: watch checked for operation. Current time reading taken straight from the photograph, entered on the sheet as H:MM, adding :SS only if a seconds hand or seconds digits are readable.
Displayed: 6:38
